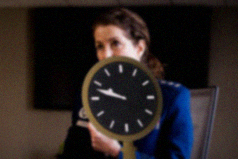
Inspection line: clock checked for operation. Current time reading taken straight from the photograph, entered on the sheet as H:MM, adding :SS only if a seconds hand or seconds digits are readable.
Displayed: 9:48
